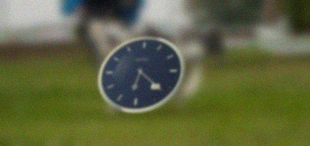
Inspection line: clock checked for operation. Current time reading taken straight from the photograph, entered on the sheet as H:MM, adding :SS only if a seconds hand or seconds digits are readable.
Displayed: 6:22
